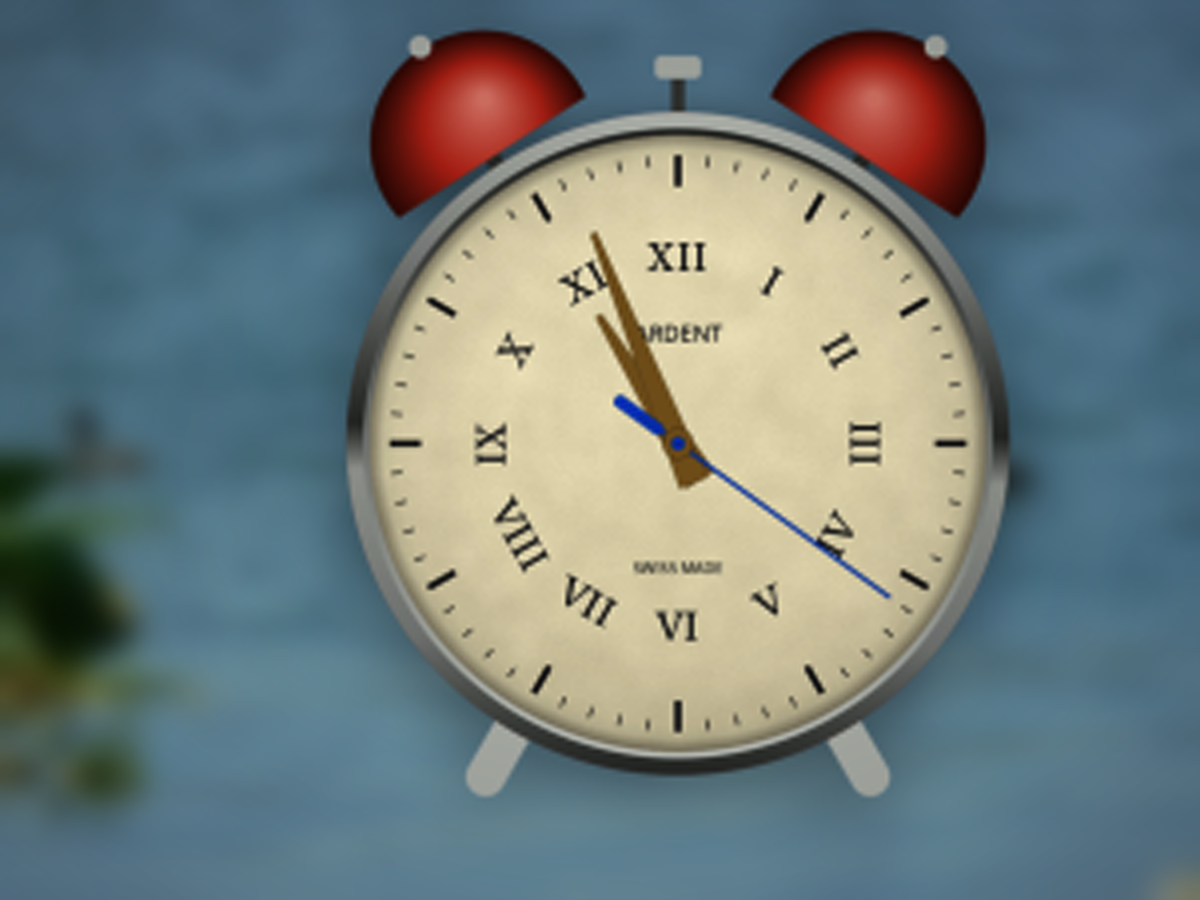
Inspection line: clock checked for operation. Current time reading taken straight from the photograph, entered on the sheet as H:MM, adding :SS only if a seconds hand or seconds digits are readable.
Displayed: 10:56:21
